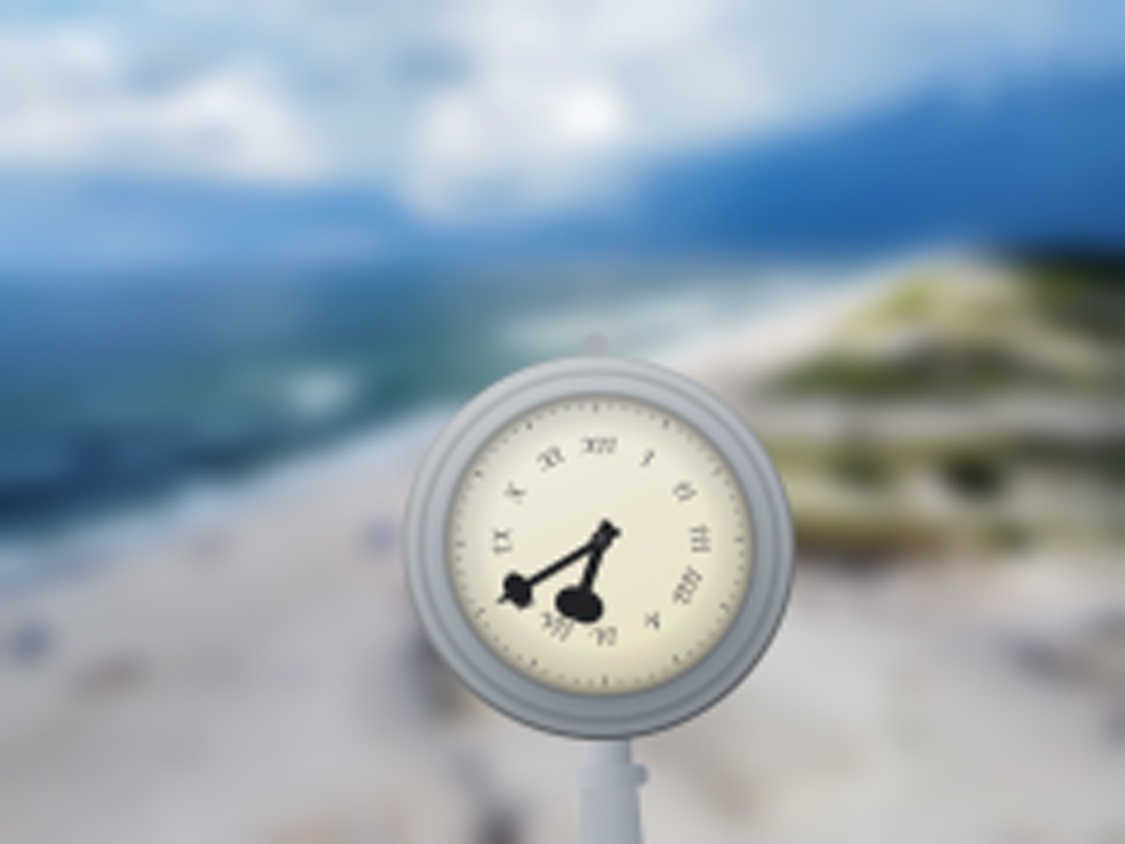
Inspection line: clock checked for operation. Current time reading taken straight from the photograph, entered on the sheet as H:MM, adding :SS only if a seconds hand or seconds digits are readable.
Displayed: 6:40
